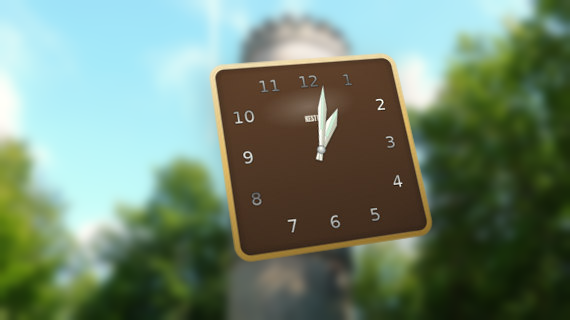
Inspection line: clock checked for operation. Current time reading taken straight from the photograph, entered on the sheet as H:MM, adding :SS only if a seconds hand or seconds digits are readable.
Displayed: 1:02
